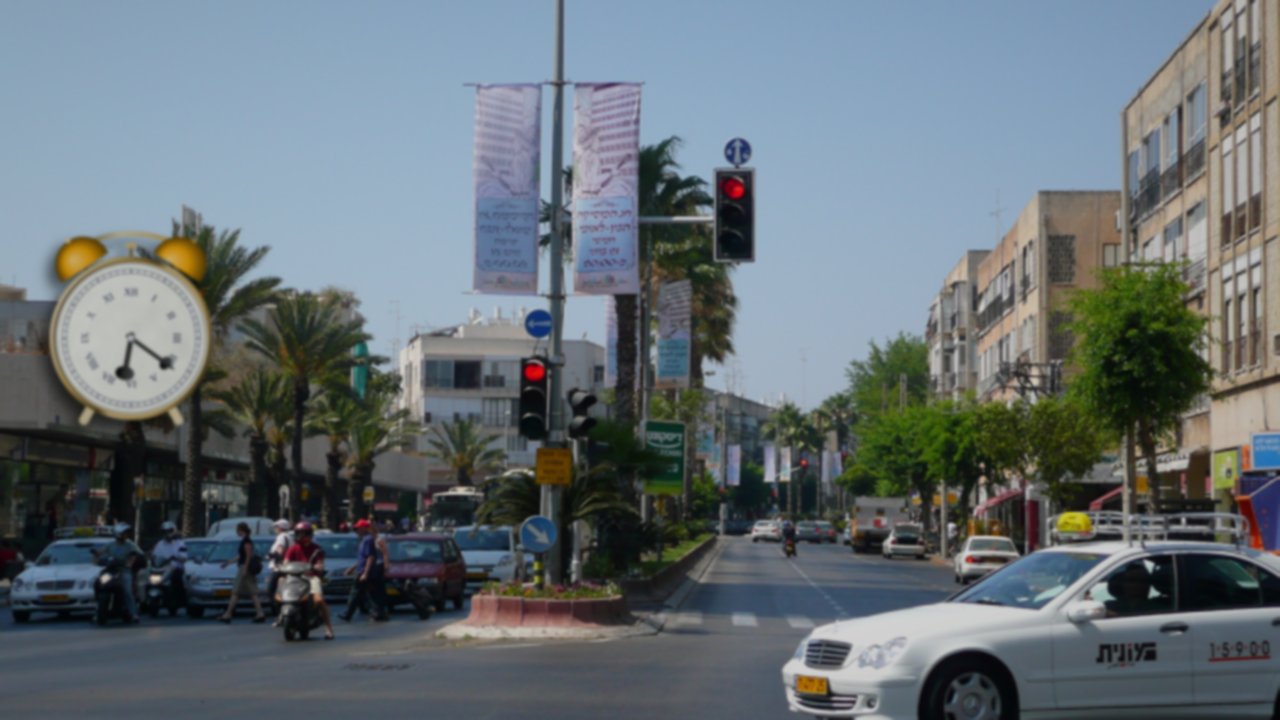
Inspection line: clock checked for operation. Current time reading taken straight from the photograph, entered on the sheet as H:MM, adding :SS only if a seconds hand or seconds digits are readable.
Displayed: 6:21
